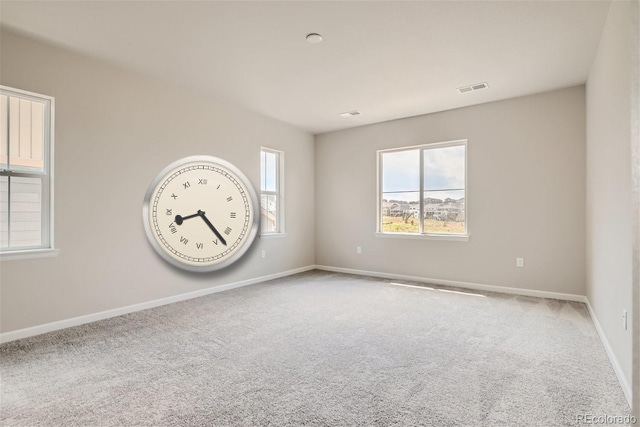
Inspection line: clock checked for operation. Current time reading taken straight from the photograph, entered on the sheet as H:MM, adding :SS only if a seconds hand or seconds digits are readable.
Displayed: 8:23
